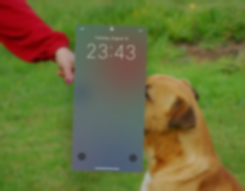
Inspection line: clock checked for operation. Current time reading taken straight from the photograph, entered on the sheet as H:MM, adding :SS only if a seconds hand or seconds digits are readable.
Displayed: 23:43
